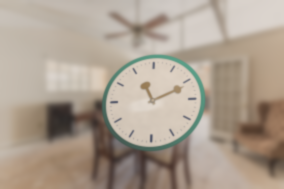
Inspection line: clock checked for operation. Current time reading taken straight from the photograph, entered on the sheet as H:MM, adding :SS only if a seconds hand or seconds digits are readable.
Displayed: 11:11
